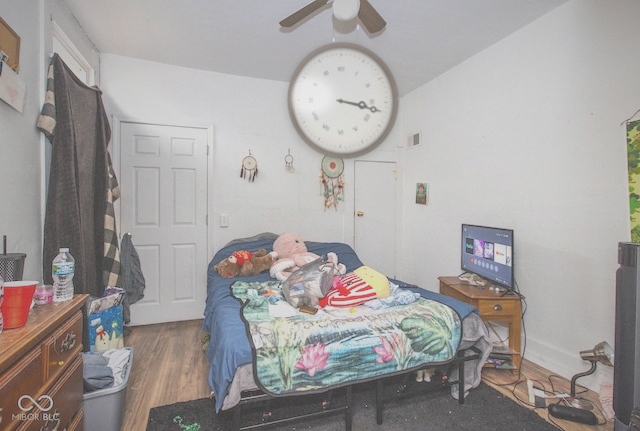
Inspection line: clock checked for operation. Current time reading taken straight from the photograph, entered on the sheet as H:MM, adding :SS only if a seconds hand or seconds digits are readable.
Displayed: 3:17
